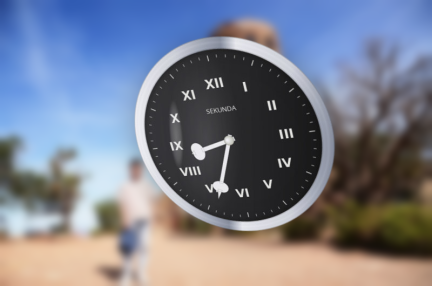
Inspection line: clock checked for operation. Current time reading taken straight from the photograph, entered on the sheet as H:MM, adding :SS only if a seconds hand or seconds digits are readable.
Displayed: 8:34
